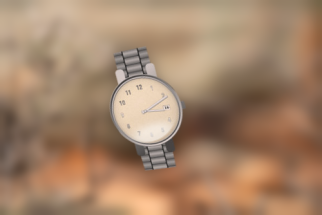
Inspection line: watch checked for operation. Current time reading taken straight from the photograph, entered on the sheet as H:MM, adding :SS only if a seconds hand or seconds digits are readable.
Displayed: 3:11
